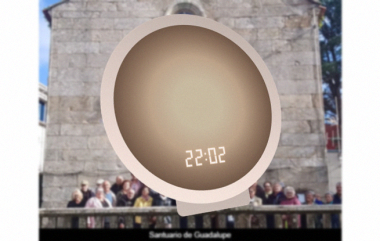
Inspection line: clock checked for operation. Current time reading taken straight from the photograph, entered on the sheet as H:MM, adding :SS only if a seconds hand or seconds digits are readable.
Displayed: 22:02
